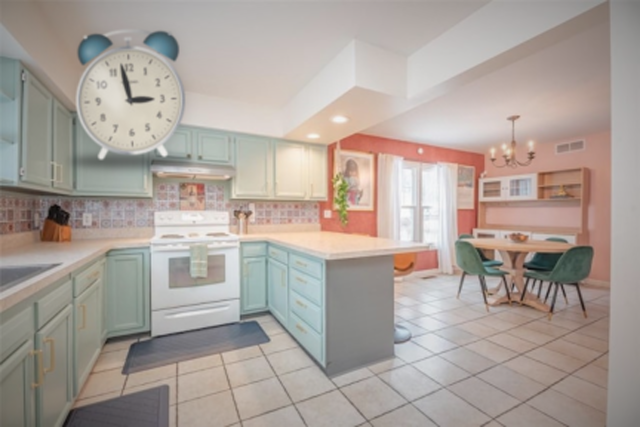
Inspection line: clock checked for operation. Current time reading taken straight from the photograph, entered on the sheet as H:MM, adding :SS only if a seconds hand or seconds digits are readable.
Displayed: 2:58
